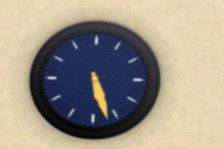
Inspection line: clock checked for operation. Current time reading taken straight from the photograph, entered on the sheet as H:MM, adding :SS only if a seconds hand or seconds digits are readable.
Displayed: 5:27
